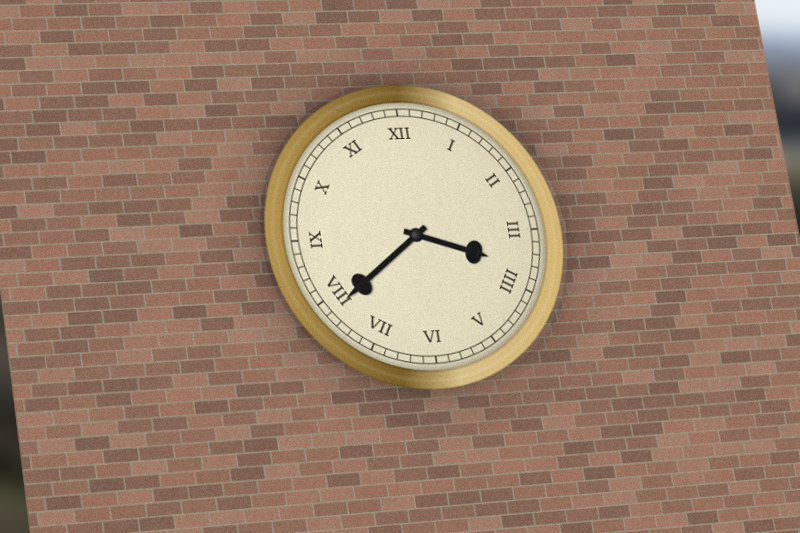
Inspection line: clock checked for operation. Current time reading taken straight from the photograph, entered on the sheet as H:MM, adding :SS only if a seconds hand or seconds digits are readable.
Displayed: 3:39
